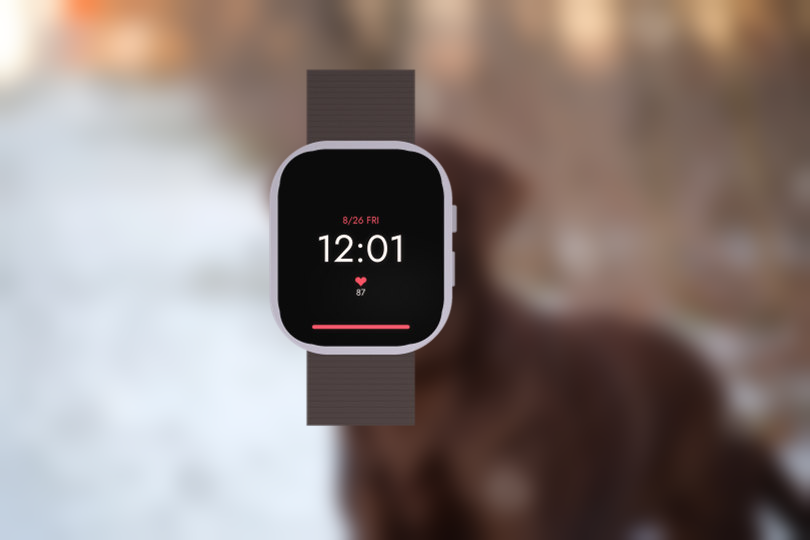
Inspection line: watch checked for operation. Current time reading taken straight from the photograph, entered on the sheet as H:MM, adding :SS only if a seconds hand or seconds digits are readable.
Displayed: 12:01
